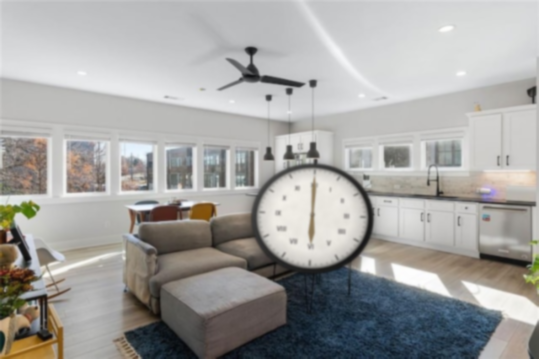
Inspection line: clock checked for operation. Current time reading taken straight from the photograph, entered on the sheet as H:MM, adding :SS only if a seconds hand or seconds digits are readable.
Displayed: 6:00
